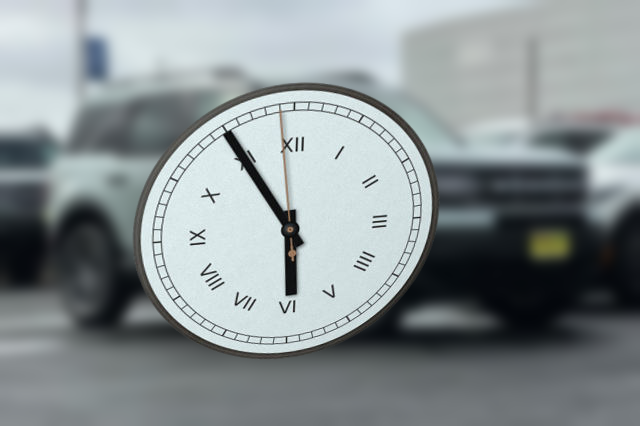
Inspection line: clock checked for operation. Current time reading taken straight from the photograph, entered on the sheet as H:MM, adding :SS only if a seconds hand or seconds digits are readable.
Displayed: 5:54:59
